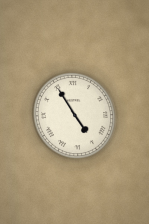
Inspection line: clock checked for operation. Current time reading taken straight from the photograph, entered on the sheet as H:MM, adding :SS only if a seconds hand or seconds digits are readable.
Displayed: 4:55
